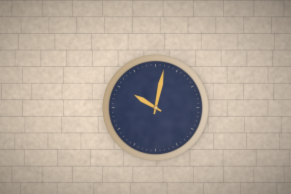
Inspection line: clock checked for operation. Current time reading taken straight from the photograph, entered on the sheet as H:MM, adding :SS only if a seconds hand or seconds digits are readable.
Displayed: 10:02
